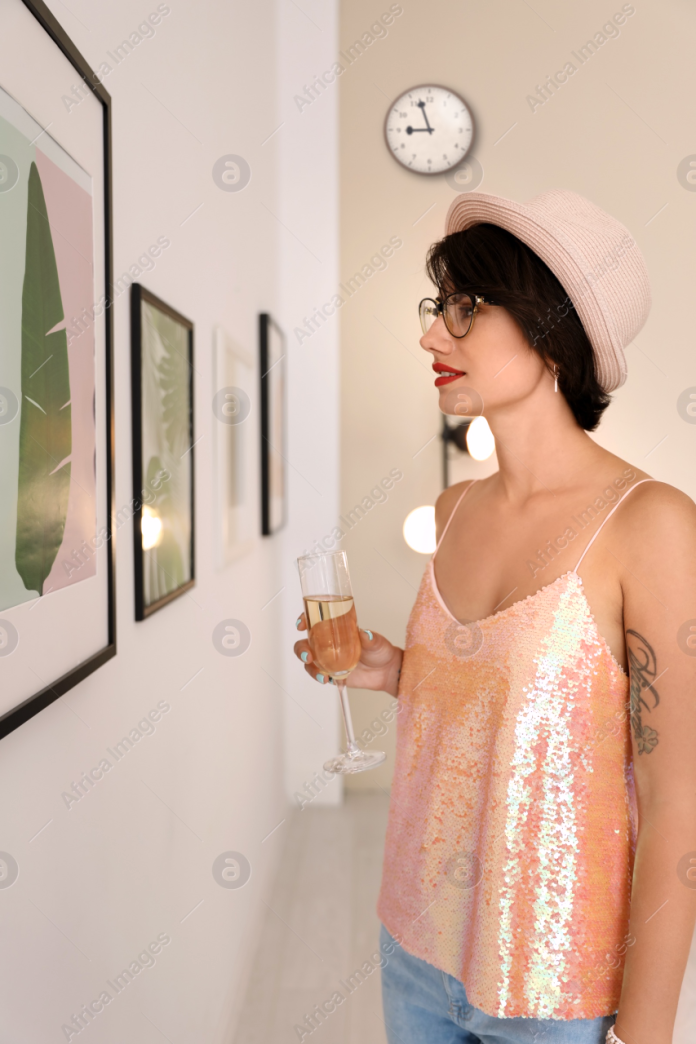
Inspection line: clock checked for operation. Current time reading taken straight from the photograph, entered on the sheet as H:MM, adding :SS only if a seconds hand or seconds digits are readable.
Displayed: 8:57
